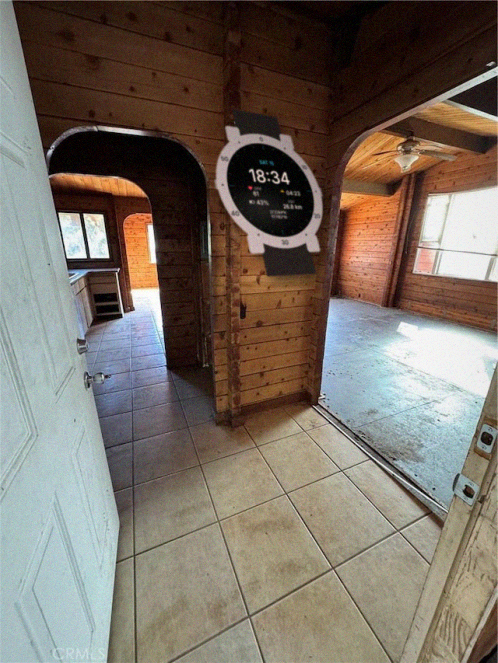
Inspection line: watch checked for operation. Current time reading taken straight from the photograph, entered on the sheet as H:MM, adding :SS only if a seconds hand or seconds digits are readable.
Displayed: 18:34
